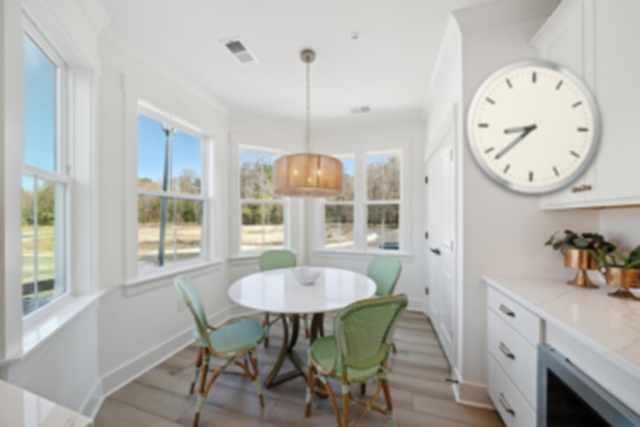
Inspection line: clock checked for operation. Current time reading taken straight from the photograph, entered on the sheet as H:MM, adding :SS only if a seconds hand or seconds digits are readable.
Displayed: 8:38
